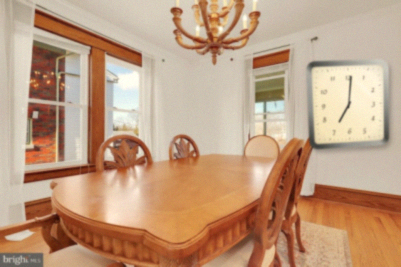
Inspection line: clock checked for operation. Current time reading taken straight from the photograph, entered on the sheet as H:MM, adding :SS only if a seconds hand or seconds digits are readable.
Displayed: 7:01
